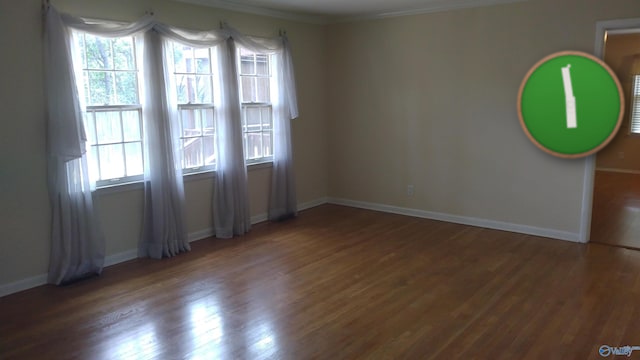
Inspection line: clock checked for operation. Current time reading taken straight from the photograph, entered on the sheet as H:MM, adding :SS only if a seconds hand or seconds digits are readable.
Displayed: 5:59
